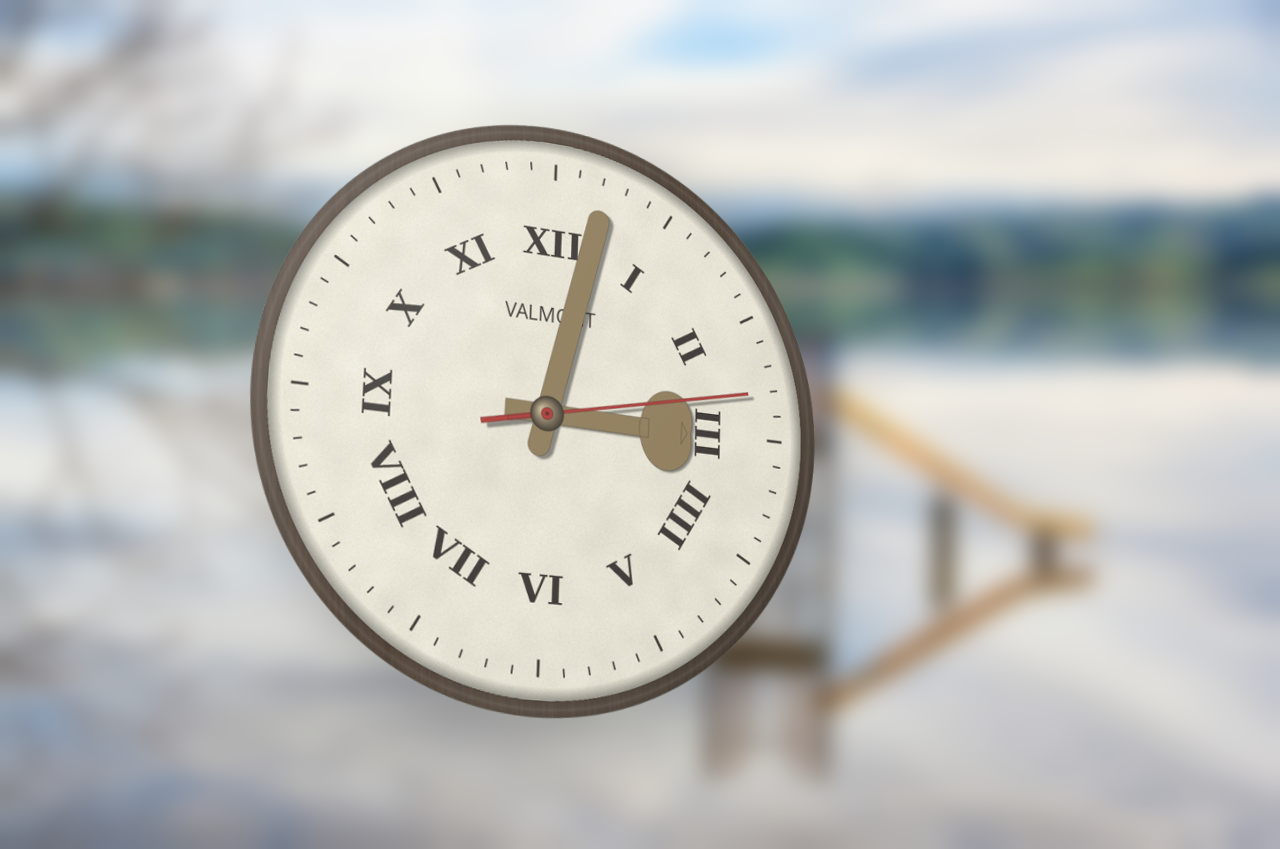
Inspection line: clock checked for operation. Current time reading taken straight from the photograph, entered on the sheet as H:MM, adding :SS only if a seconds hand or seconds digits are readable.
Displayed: 3:02:13
